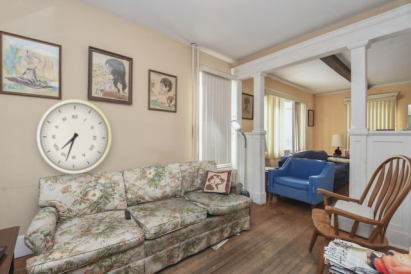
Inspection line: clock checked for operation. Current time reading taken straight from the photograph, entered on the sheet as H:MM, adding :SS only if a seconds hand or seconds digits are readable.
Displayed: 7:33
